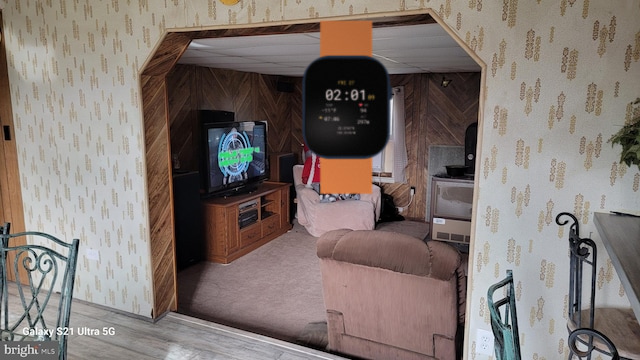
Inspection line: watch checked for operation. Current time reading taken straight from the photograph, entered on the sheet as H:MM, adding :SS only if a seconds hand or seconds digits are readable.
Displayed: 2:01
